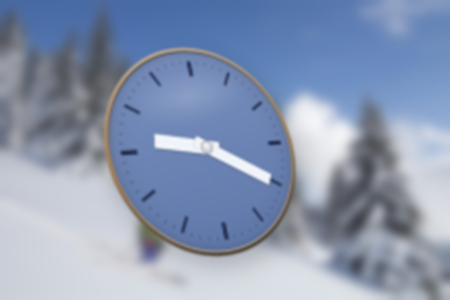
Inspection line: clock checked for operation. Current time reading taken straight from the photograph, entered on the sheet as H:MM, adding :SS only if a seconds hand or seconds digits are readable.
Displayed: 9:20
